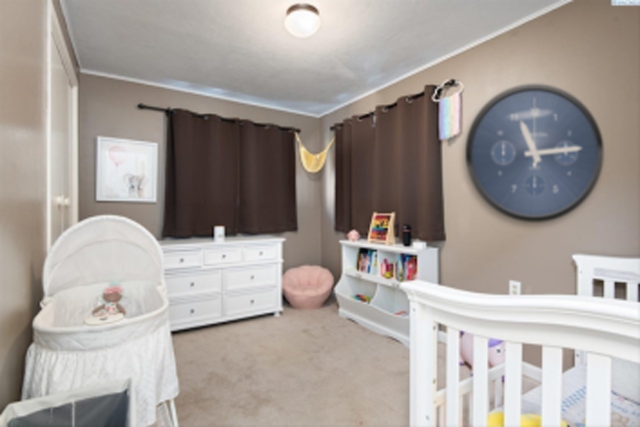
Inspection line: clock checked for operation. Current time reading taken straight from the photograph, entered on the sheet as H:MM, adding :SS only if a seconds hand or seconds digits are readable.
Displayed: 11:14
